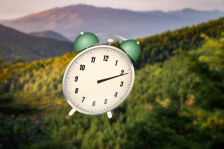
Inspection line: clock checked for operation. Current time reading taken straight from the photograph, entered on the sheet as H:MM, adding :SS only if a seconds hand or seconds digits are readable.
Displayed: 2:11
